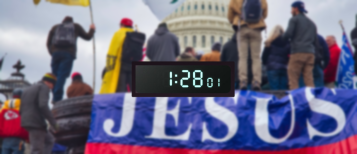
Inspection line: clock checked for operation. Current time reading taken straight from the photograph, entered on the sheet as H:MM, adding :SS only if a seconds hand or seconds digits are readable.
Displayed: 1:28:01
